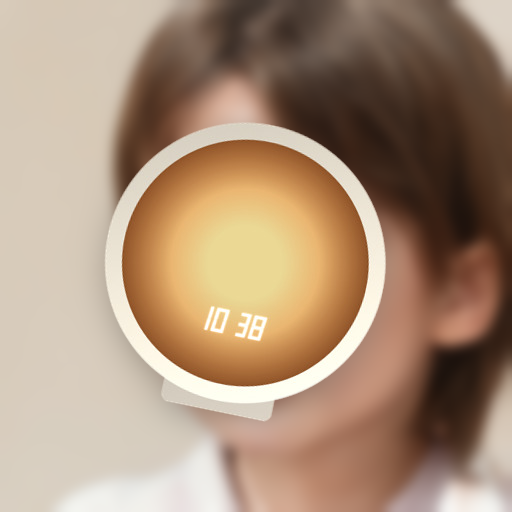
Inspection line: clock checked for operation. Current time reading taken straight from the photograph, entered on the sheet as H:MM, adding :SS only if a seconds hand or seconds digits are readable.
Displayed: 10:38
